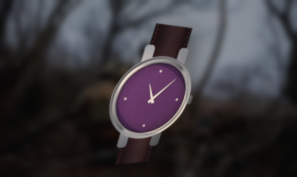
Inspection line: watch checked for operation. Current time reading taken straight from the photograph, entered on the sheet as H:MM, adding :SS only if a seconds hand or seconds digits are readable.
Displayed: 11:07
